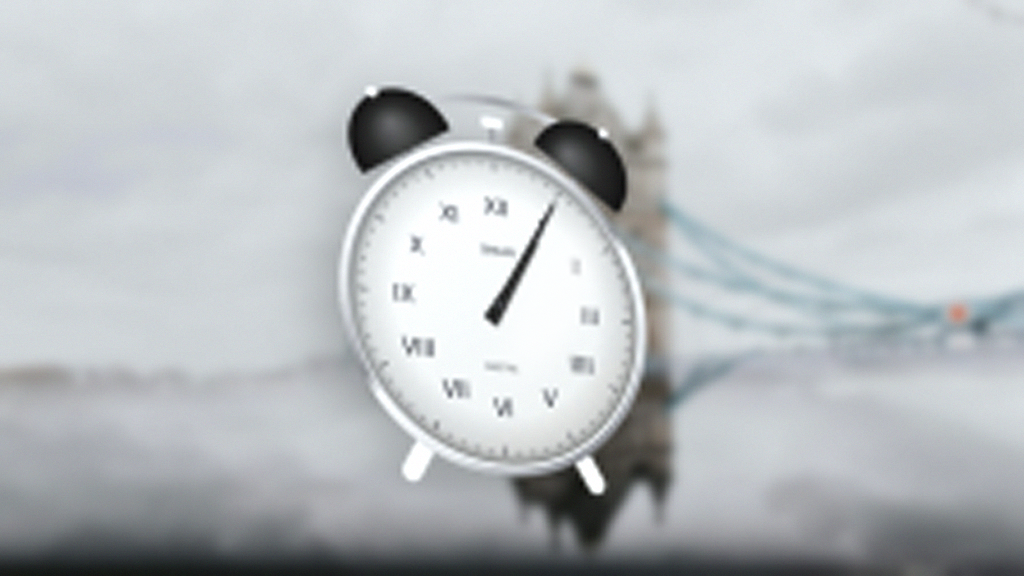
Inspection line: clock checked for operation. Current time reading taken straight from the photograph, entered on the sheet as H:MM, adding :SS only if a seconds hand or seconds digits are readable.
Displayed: 1:05
